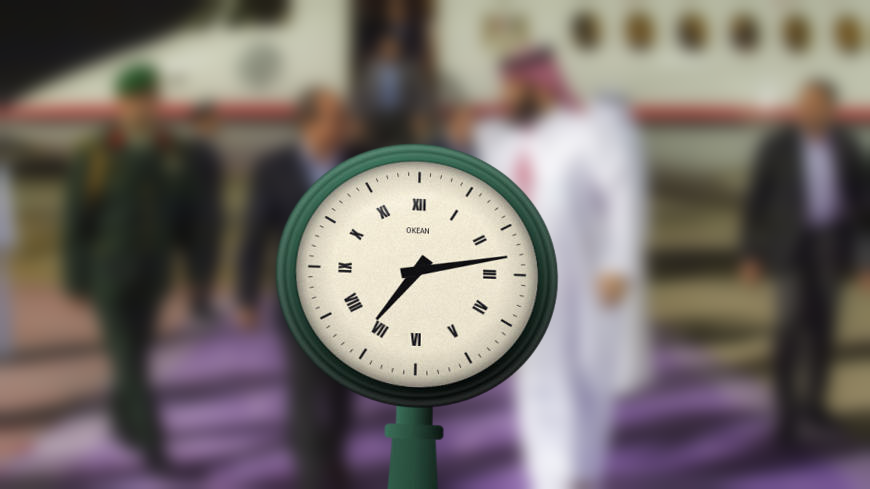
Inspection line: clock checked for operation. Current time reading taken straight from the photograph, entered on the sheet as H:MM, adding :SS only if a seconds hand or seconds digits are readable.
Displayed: 7:13
